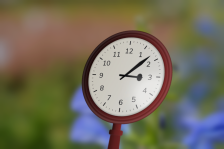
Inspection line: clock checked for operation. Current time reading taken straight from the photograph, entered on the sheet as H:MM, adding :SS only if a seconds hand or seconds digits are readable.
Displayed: 3:08
